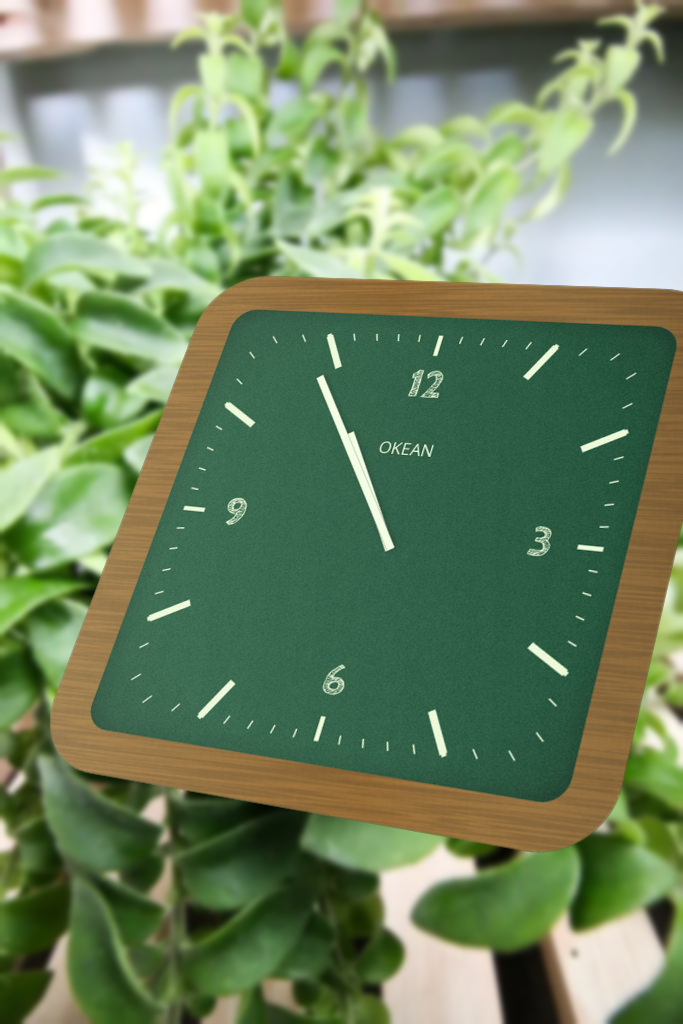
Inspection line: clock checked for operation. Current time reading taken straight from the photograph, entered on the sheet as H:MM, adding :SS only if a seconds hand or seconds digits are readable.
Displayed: 10:54
